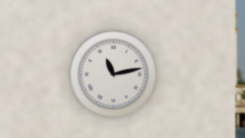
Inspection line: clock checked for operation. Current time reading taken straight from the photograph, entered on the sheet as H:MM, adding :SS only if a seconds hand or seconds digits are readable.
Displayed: 11:13
